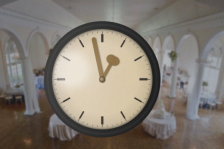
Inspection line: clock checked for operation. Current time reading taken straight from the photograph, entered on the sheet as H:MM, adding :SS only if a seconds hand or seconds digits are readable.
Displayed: 12:58
